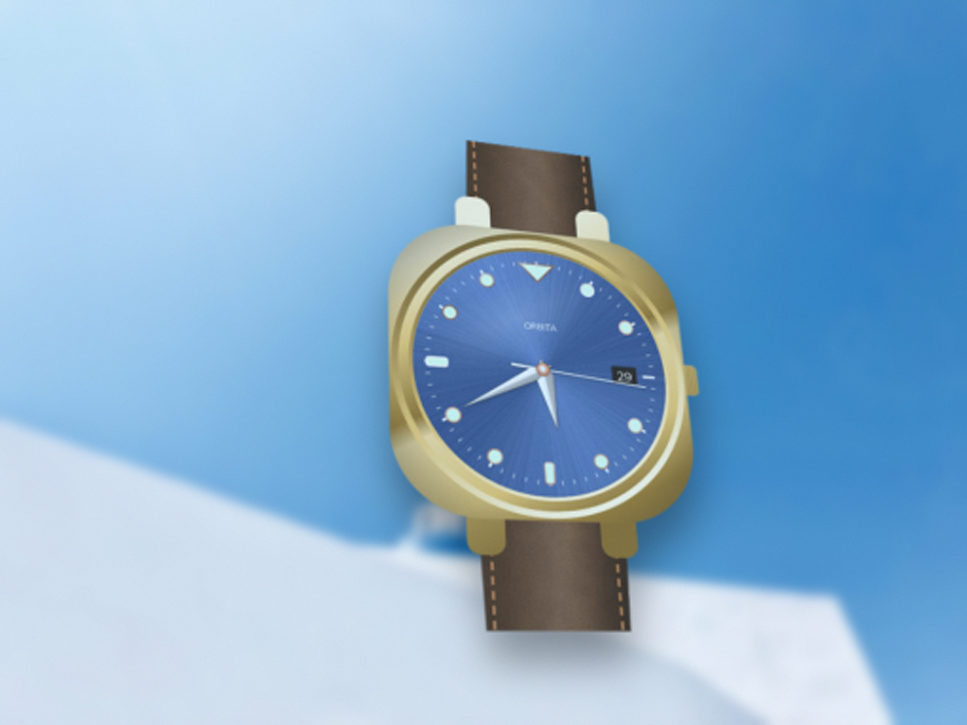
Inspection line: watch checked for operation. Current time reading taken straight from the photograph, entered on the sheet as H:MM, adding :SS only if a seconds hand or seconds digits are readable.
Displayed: 5:40:16
